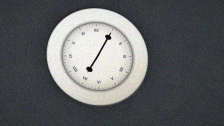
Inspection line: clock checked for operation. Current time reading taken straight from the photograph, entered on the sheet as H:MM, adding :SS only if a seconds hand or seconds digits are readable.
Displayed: 7:05
